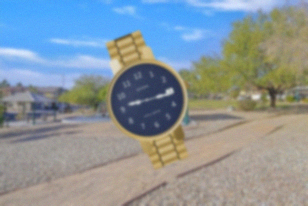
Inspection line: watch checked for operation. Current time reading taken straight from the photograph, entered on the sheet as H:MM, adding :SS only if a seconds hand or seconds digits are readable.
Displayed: 9:16
